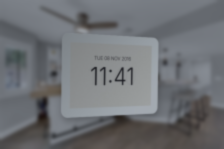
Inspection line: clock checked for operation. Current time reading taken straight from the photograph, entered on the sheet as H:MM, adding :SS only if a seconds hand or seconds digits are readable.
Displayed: 11:41
